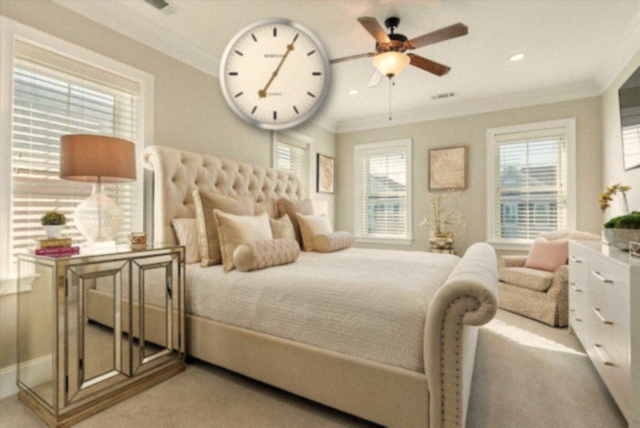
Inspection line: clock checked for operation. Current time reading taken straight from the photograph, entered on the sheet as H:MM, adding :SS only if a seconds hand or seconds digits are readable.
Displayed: 7:05
